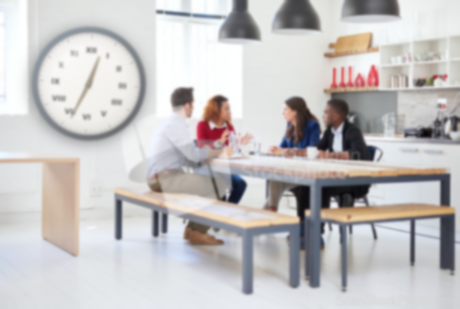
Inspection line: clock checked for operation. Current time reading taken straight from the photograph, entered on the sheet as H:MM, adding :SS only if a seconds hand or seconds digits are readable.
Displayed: 12:34
